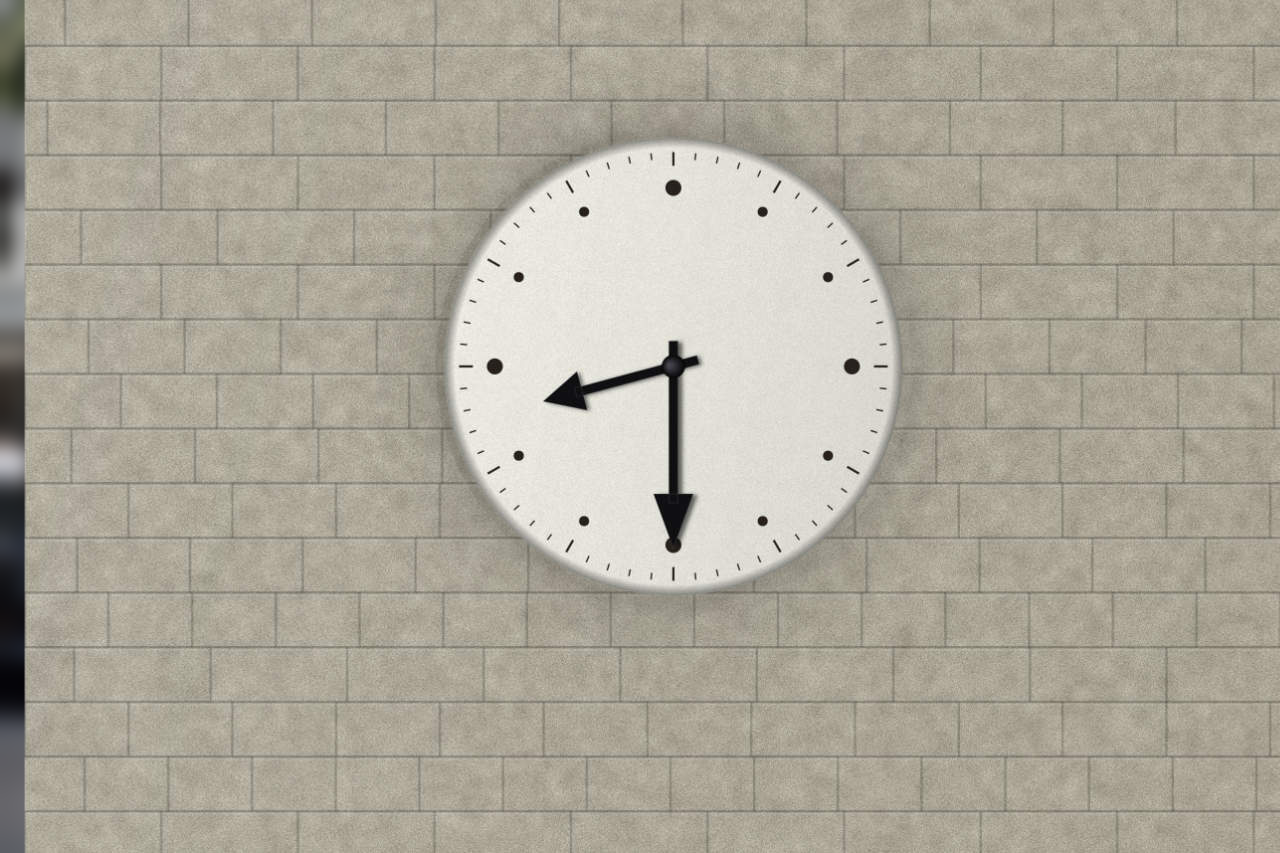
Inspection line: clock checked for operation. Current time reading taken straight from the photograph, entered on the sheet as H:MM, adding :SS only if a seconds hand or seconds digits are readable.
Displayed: 8:30
